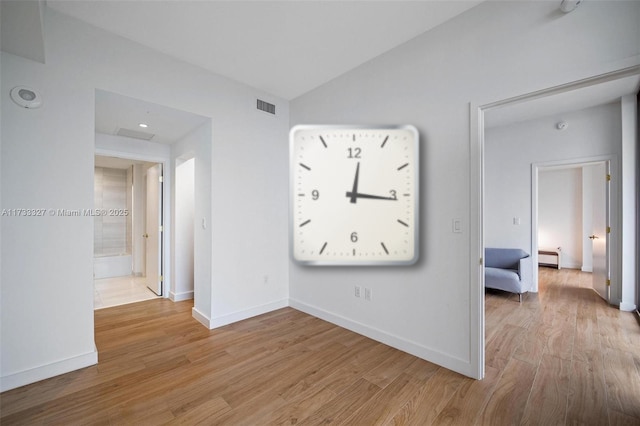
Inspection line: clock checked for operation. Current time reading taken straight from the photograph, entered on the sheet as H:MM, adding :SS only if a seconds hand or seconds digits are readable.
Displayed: 12:16
